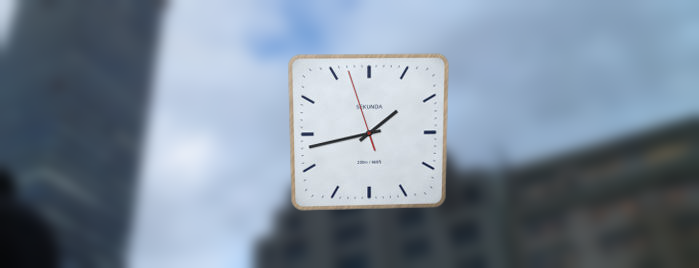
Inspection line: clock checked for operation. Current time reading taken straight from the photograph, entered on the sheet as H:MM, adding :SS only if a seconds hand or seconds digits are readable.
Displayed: 1:42:57
